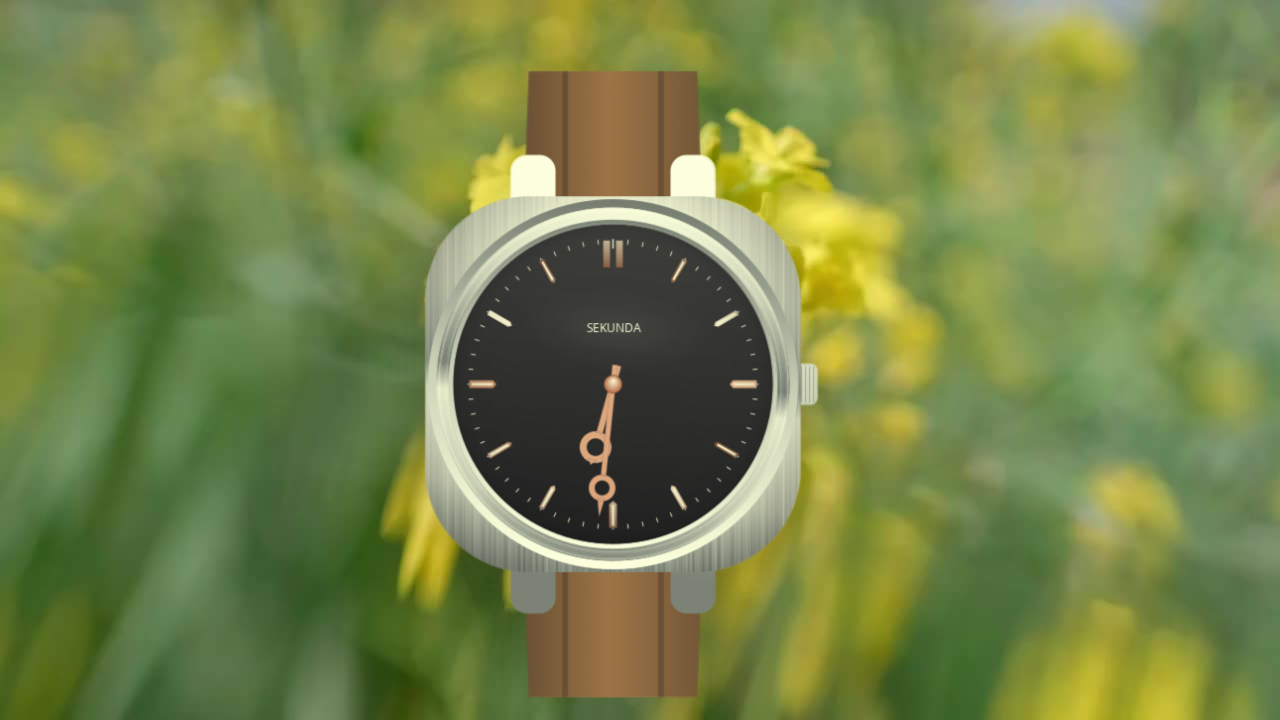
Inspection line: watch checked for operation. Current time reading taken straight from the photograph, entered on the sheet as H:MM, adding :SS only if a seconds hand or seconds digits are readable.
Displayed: 6:31
